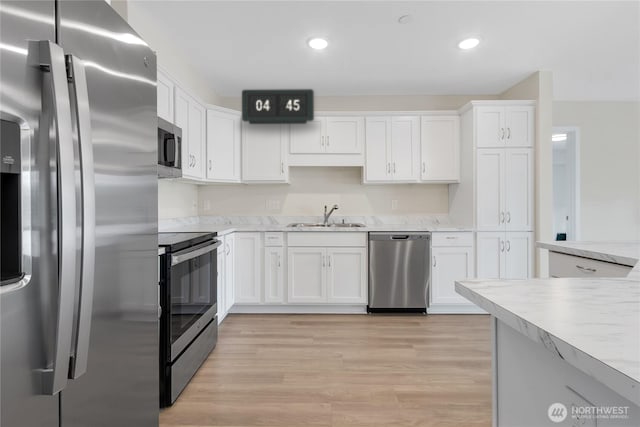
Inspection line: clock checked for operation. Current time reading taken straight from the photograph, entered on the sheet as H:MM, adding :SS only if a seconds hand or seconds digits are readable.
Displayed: 4:45
